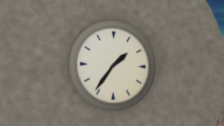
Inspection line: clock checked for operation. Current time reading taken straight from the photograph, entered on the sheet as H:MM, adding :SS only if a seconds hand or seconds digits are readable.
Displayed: 1:36
